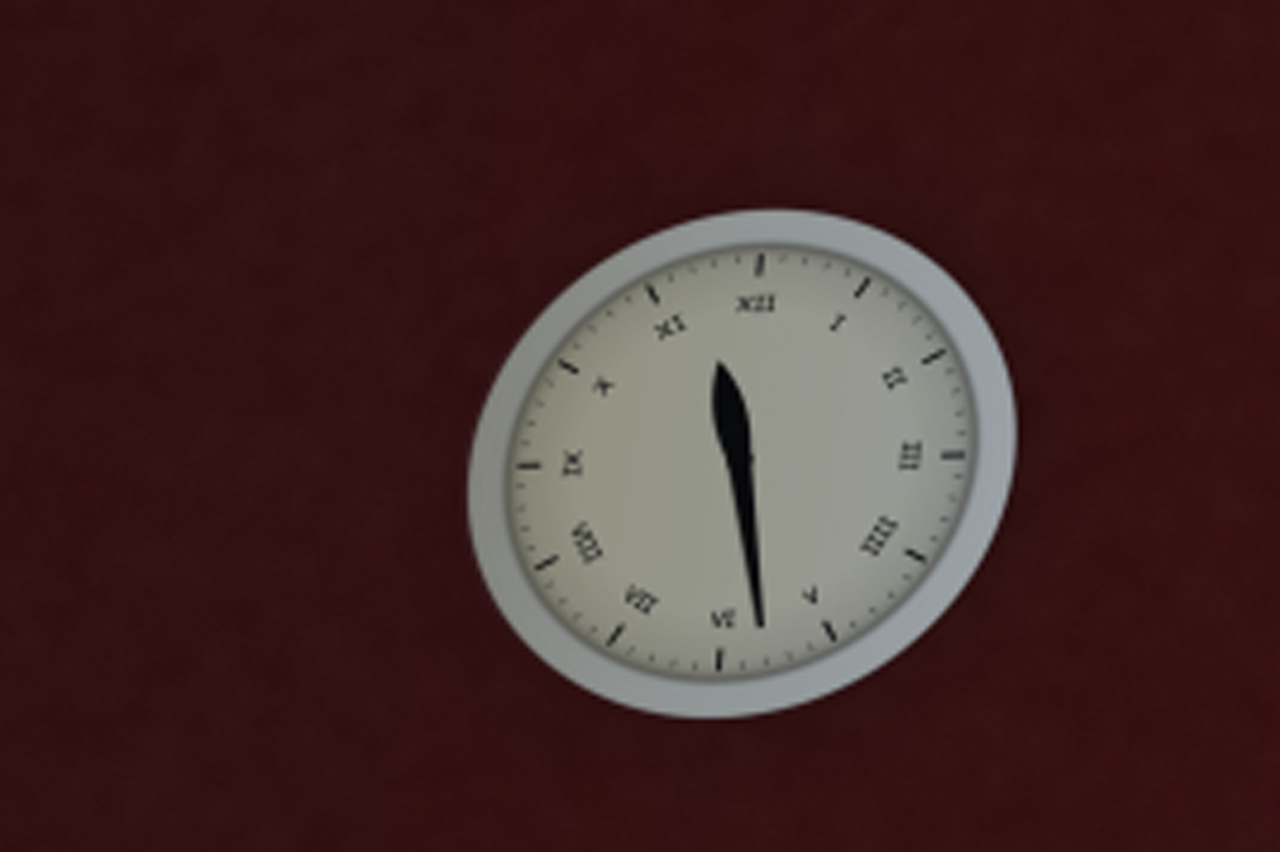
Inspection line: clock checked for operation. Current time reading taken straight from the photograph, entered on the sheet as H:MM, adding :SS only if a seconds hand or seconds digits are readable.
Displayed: 11:28
